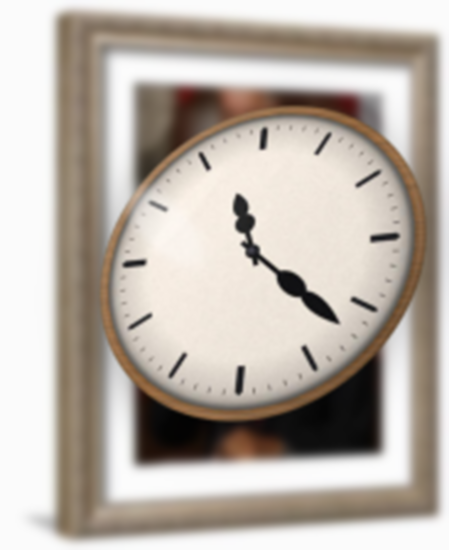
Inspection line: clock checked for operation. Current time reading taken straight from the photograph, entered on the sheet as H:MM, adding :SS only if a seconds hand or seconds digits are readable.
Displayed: 11:22
